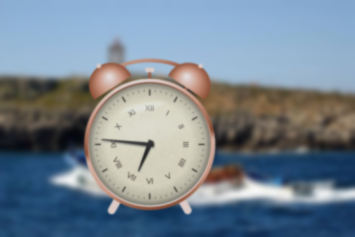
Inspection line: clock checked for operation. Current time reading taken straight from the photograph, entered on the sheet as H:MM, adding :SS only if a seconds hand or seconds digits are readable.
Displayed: 6:46
